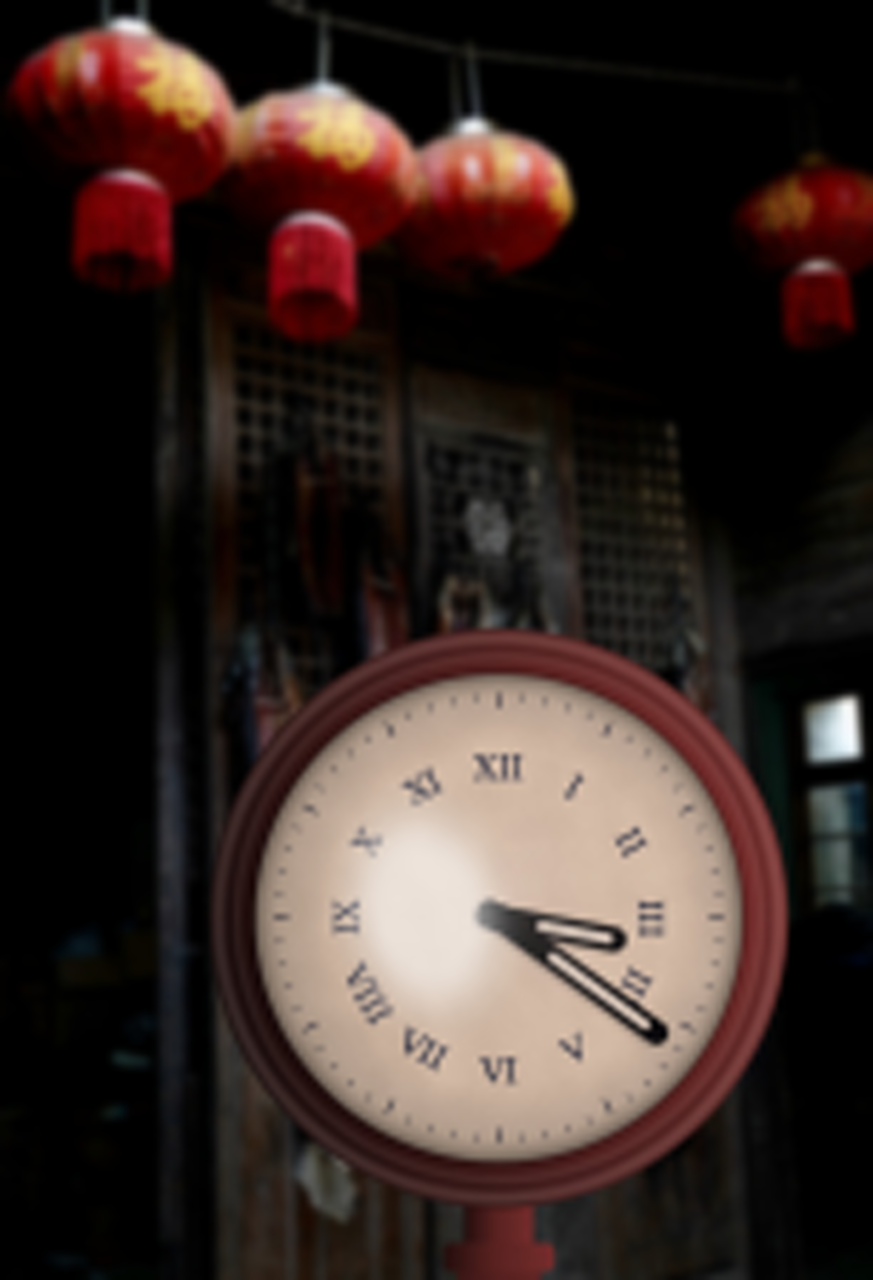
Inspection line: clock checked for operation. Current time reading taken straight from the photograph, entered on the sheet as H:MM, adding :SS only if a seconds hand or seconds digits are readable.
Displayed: 3:21
